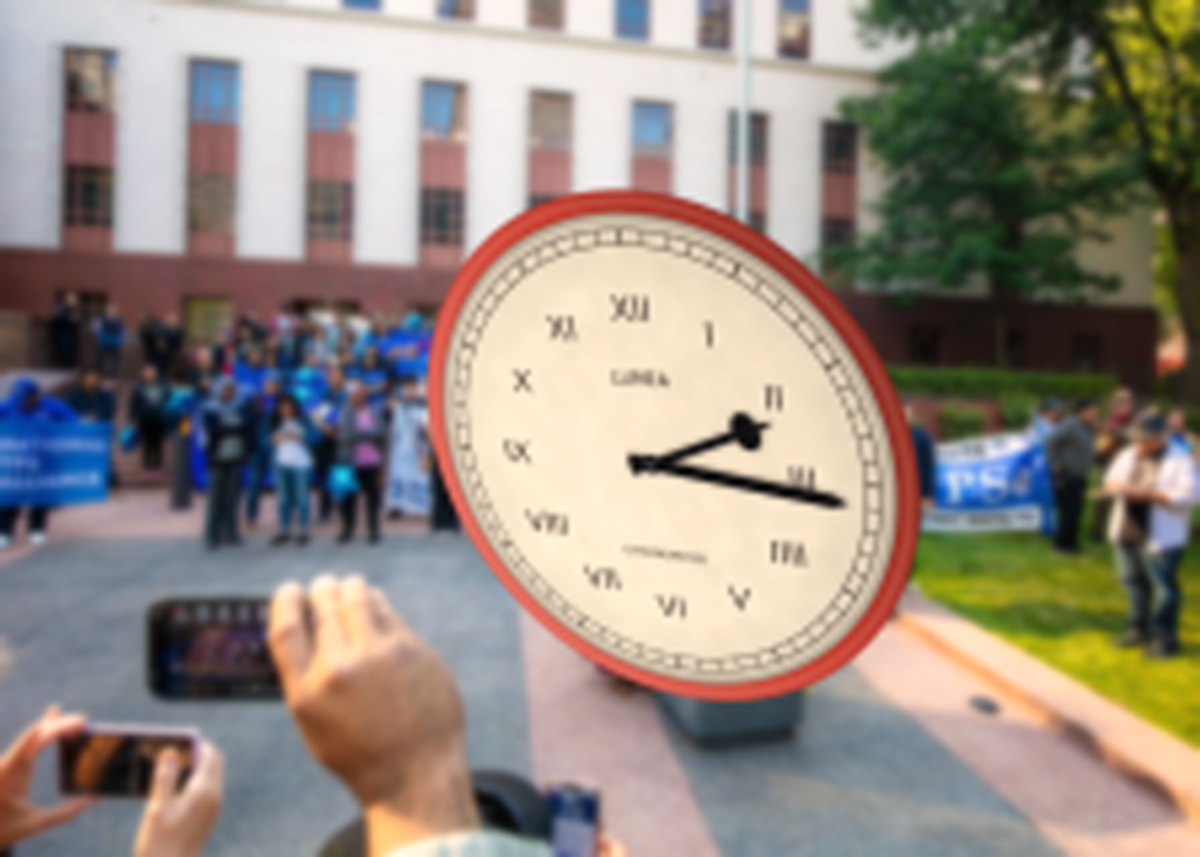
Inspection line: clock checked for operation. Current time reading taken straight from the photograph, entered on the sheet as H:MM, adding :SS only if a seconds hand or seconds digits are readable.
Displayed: 2:16
